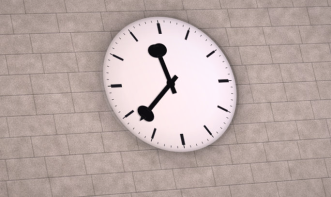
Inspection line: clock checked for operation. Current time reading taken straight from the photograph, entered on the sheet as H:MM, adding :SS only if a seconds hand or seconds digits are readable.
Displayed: 11:38
